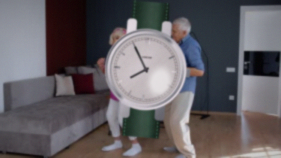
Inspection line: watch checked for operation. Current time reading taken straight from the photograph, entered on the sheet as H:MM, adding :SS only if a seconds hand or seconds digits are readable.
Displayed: 7:55
